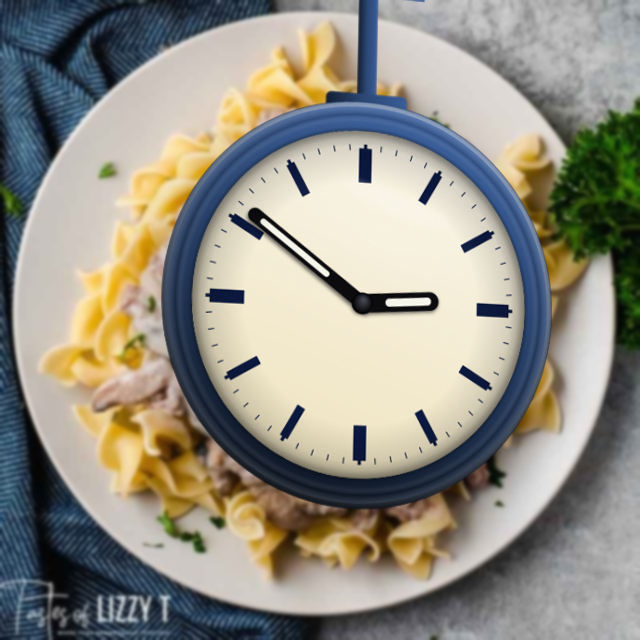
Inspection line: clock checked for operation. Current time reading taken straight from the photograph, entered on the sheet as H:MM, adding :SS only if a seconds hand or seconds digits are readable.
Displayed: 2:51
